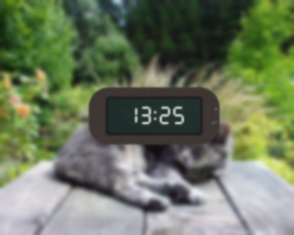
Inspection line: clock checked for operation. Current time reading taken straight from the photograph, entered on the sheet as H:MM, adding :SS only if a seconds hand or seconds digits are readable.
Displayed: 13:25
